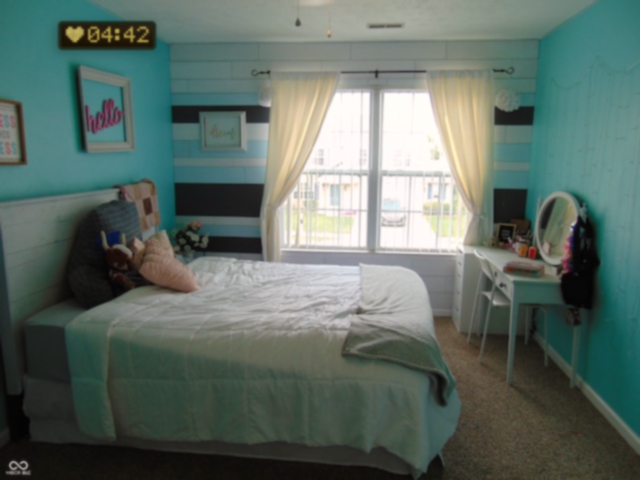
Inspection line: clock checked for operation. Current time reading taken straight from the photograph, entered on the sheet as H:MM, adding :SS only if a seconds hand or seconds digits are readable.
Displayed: 4:42
